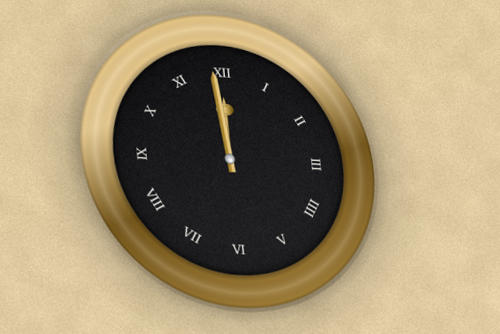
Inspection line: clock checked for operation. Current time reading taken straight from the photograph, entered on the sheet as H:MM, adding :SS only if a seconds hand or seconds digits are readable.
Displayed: 11:59
